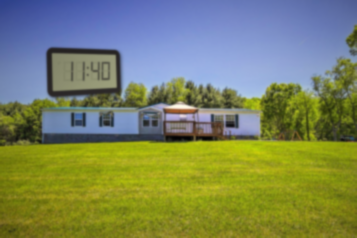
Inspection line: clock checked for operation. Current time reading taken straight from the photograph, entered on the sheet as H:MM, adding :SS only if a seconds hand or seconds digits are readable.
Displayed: 11:40
